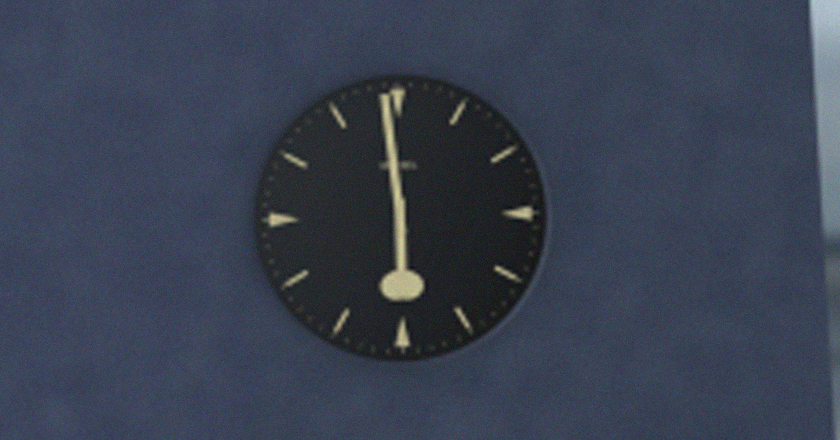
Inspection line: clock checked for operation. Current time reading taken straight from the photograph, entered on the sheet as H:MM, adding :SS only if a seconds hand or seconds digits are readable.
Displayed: 5:59
